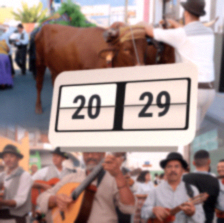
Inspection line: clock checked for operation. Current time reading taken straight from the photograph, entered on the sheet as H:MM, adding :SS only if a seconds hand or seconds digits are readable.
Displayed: 20:29
